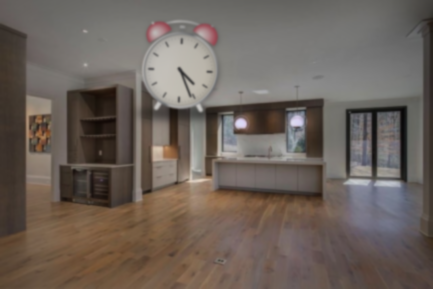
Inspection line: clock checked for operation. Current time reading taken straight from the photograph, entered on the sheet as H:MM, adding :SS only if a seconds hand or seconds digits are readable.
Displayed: 4:26
